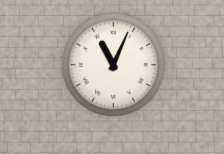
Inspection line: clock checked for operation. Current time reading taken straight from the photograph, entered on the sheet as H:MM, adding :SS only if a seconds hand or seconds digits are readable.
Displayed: 11:04
